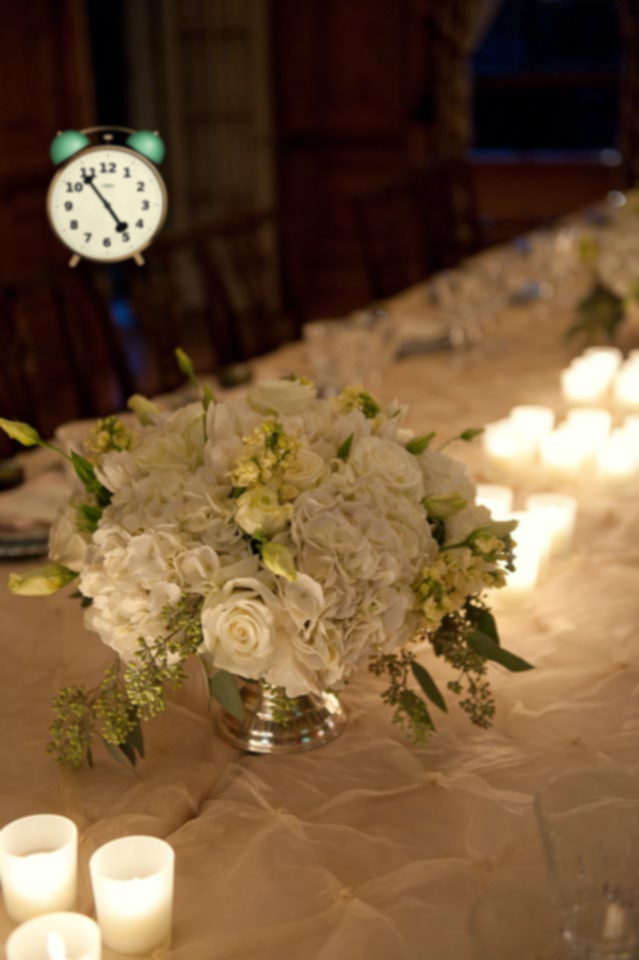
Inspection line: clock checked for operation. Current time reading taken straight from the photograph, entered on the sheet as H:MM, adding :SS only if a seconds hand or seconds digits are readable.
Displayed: 4:54
